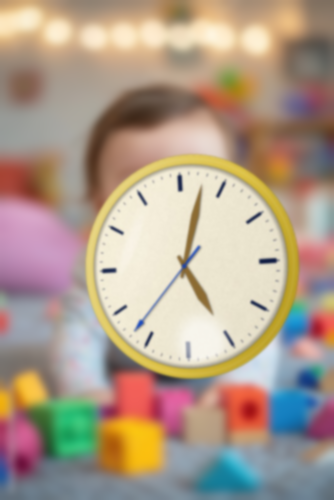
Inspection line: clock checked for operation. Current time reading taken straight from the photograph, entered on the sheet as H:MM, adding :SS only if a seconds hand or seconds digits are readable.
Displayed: 5:02:37
